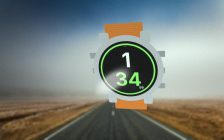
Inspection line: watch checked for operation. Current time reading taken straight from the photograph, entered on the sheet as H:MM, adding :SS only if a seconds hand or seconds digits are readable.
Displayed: 1:34
